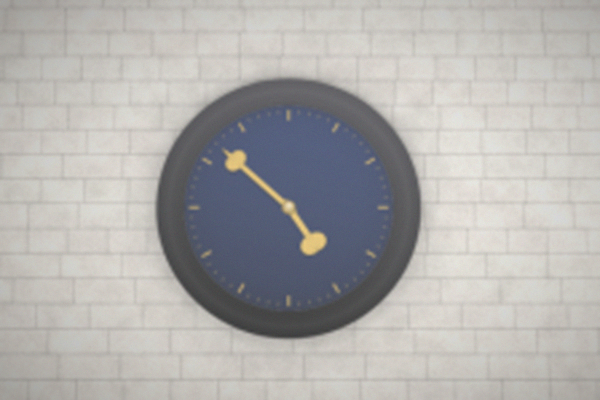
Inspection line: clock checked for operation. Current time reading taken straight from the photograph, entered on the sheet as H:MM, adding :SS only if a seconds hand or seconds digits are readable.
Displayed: 4:52
